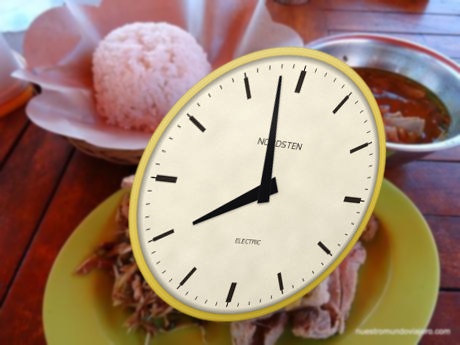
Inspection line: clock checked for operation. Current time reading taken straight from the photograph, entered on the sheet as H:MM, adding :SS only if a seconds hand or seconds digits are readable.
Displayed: 7:58
